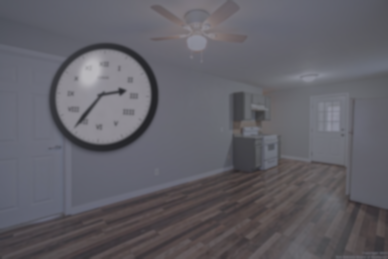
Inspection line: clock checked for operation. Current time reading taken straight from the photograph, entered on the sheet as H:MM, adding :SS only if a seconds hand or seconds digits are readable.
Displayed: 2:36
